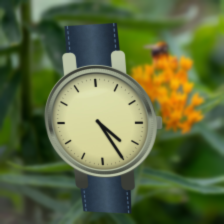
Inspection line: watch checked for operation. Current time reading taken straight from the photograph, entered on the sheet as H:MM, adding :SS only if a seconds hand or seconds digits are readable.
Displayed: 4:25
